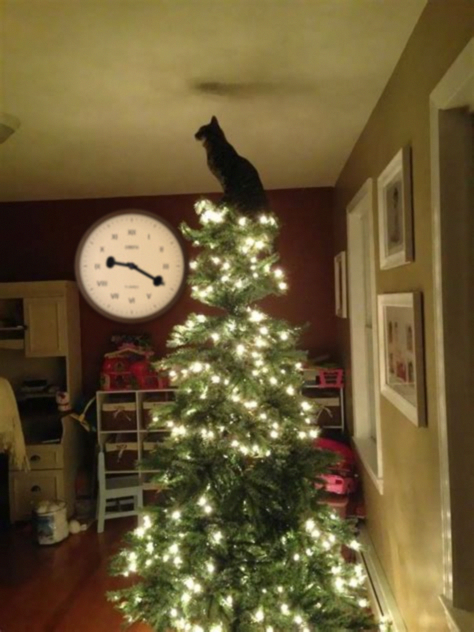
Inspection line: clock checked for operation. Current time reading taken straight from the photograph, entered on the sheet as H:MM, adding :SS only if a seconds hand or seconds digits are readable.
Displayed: 9:20
